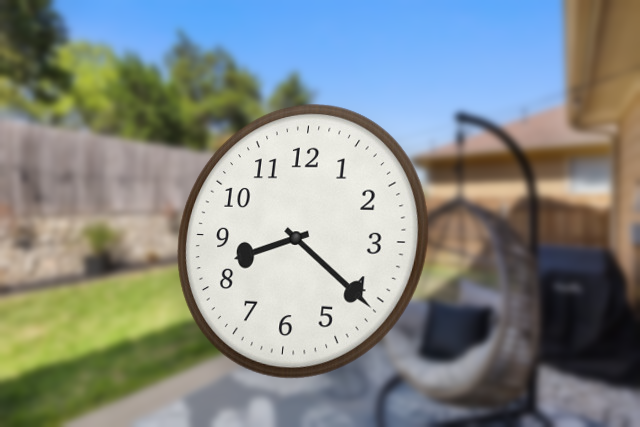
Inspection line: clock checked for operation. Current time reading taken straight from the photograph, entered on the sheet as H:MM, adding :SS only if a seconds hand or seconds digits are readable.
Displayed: 8:21
